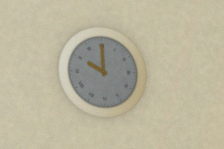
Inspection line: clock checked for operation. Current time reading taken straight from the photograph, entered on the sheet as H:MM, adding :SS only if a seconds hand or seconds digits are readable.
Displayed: 10:00
